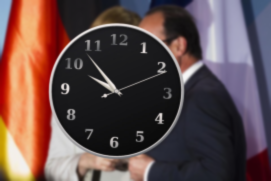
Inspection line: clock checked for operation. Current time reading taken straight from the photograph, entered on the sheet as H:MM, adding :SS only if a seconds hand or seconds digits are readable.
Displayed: 9:53:11
